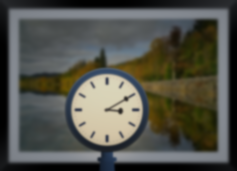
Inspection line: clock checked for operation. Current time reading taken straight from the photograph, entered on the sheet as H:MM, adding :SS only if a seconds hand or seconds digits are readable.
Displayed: 3:10
